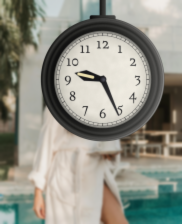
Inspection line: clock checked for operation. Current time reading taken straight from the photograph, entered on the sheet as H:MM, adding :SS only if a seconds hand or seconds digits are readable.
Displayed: 9:26
